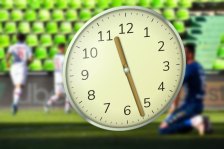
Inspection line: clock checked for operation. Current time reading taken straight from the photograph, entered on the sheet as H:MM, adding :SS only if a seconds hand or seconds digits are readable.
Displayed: 11:27
